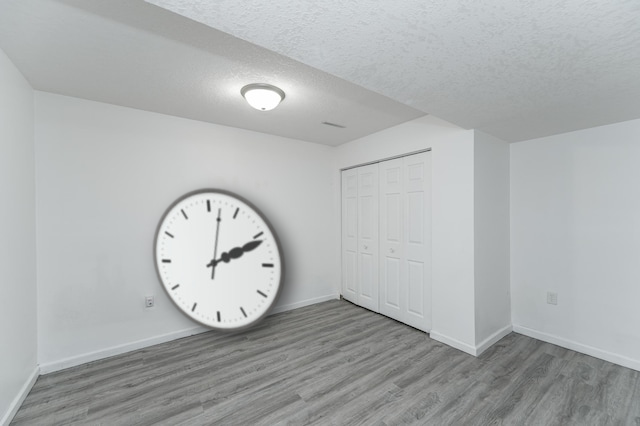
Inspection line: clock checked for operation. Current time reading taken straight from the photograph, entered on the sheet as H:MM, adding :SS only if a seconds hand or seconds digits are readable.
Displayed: 2:11:02
